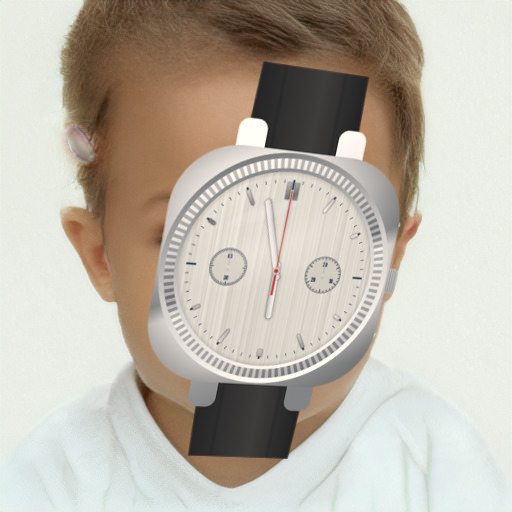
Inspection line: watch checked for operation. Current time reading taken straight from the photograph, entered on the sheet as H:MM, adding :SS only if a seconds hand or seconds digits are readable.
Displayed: 5:57
